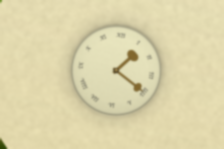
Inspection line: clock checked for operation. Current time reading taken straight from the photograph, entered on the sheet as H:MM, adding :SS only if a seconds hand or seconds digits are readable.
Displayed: 1:20
